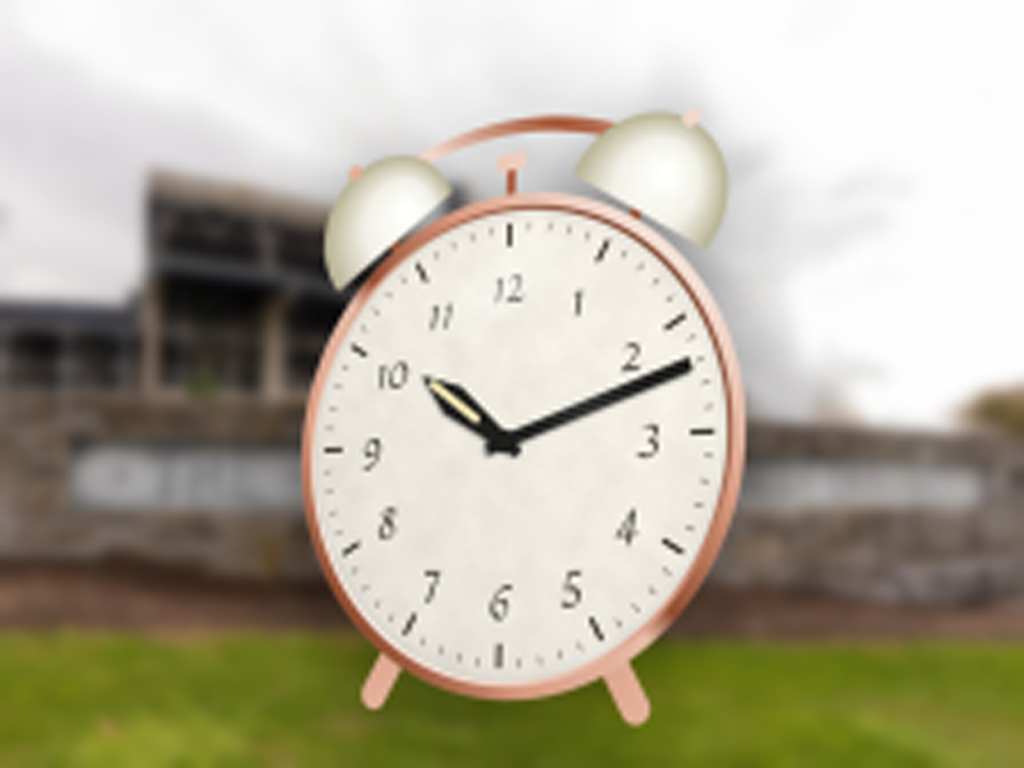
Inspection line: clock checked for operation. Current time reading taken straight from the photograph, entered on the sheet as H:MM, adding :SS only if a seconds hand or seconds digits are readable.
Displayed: 10:12
